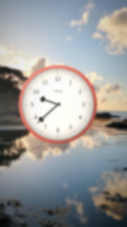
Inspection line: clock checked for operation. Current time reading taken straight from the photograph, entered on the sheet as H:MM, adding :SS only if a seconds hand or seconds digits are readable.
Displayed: 9:38
